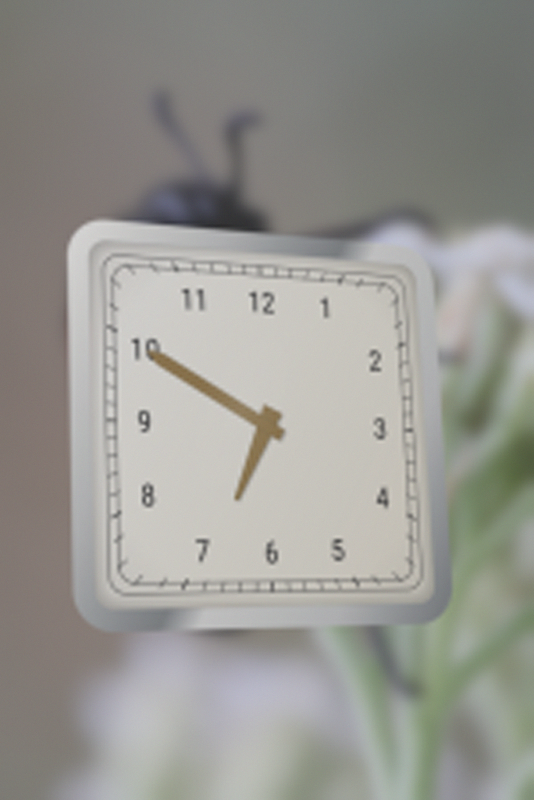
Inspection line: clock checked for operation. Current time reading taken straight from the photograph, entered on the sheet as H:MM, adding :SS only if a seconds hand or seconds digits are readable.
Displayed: 6:50
